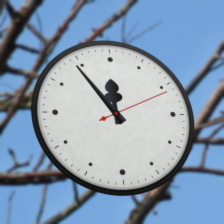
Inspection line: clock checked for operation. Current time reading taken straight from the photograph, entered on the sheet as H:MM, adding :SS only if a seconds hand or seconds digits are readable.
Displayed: 11:54:11
